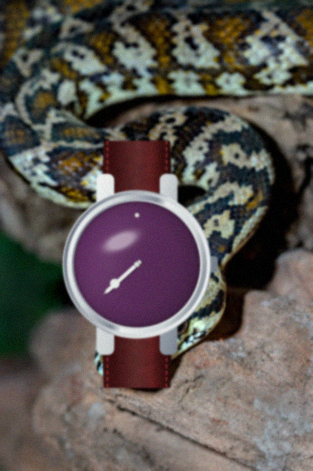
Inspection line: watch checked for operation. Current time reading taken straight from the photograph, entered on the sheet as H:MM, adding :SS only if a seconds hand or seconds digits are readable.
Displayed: 7:38
